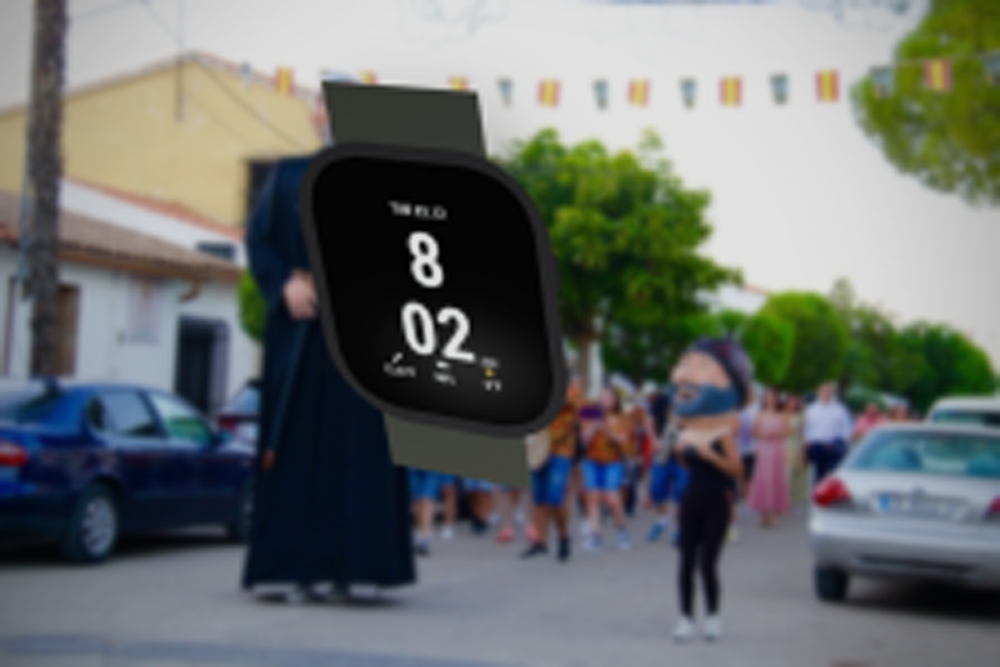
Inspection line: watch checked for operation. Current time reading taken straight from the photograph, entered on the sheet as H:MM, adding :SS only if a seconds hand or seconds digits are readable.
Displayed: 8:02
